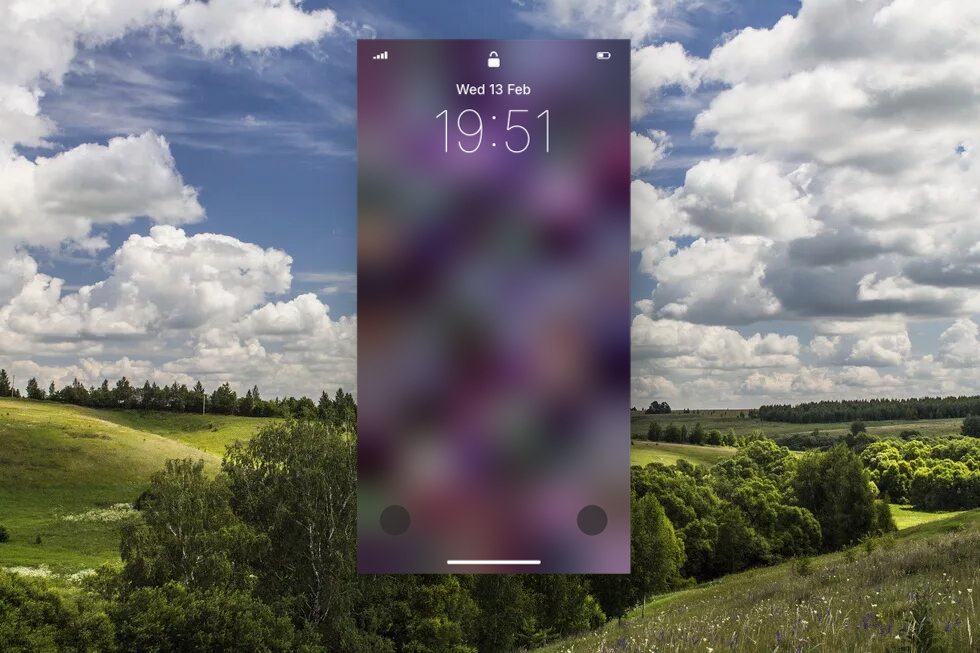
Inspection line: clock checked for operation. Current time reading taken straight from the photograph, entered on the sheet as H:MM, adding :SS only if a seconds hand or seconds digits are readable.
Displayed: 19:51
